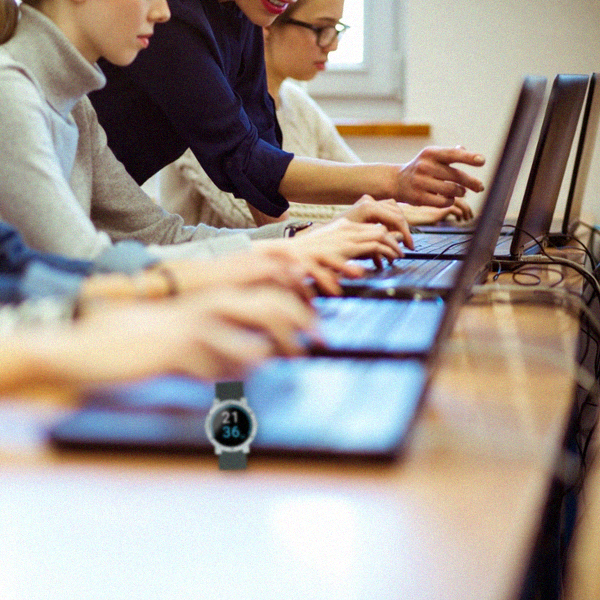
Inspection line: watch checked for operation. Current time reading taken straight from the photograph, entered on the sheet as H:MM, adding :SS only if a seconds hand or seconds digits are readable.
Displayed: 21:36
